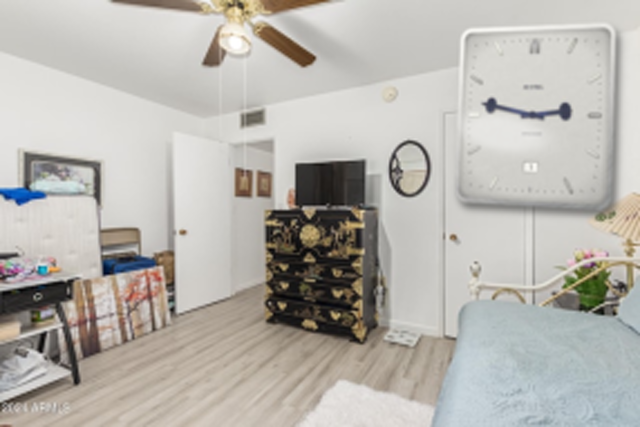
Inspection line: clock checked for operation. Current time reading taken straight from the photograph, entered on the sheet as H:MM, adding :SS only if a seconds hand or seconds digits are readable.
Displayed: 2:47
